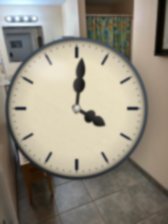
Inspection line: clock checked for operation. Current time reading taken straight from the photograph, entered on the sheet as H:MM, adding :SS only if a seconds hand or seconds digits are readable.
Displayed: 4:01
